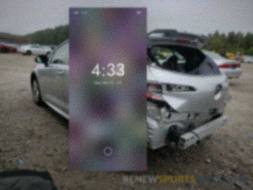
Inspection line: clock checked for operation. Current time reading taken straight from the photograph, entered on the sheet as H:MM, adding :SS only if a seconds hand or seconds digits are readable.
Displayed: 4:33
